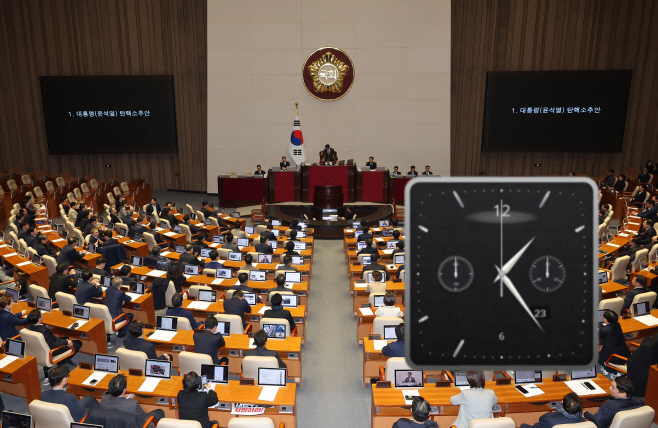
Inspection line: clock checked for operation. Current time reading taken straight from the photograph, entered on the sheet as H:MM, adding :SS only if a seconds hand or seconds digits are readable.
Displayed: 1:24
